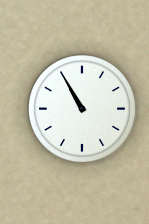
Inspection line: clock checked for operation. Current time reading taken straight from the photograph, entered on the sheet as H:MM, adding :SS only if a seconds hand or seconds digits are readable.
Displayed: 10:55
